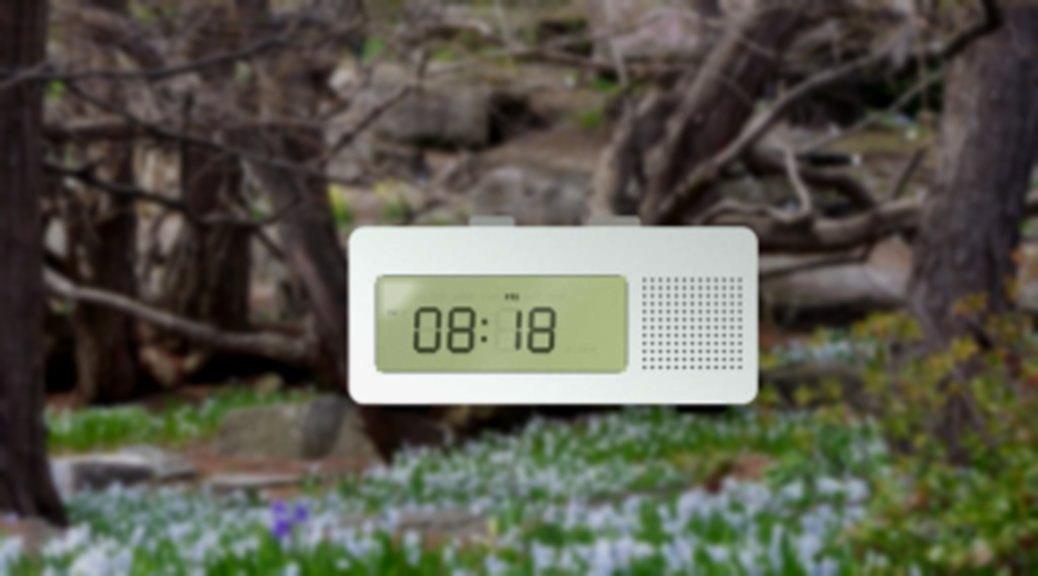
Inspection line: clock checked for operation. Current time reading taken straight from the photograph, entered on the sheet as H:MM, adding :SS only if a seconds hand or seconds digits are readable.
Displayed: 8:18
